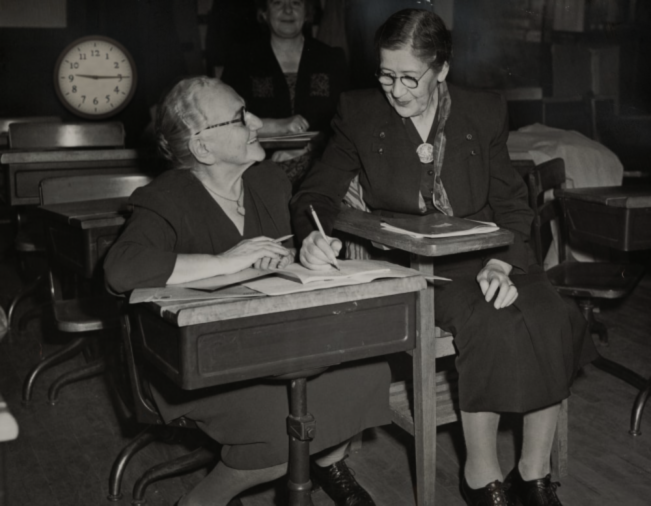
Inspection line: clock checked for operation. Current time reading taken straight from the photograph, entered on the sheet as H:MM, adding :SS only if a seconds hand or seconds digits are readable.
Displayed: 9:15
